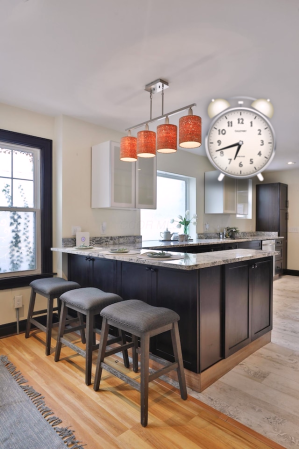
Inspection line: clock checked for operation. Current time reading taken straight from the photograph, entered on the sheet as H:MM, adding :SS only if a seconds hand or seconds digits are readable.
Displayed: 6:42
